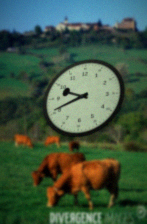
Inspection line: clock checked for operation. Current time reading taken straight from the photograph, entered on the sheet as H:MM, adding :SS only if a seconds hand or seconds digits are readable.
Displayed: 9:41
